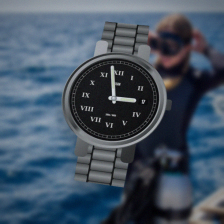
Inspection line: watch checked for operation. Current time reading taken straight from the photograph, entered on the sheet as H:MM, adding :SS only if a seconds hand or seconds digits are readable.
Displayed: 2:58
